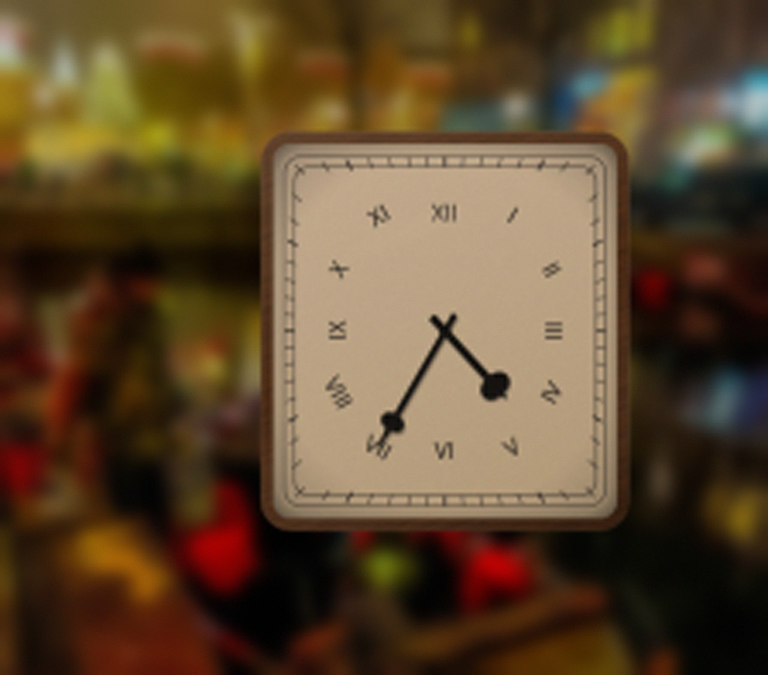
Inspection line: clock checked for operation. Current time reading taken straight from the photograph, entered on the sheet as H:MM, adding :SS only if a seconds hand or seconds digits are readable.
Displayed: 4:35
